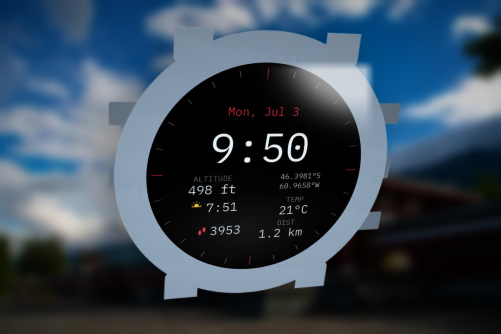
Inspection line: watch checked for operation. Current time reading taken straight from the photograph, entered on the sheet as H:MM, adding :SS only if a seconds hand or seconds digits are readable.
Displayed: 9:50
